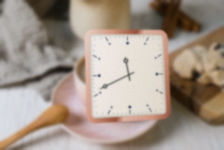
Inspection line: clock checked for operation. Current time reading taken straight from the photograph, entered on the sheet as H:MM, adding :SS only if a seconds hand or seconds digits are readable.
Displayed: 11:41
